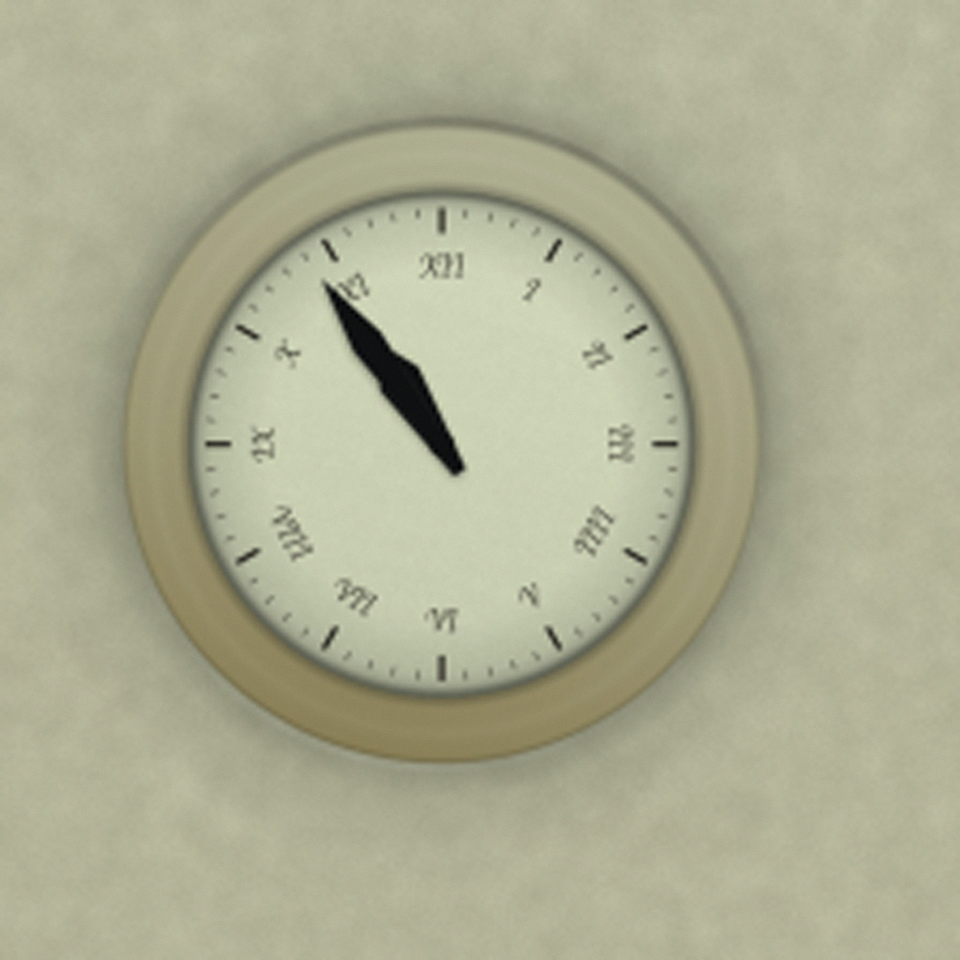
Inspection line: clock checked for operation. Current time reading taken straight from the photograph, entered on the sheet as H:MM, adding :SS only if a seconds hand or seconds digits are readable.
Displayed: 10:54
